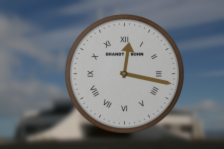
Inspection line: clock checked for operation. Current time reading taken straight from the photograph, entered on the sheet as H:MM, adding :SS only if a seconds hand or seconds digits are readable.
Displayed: 12:17
